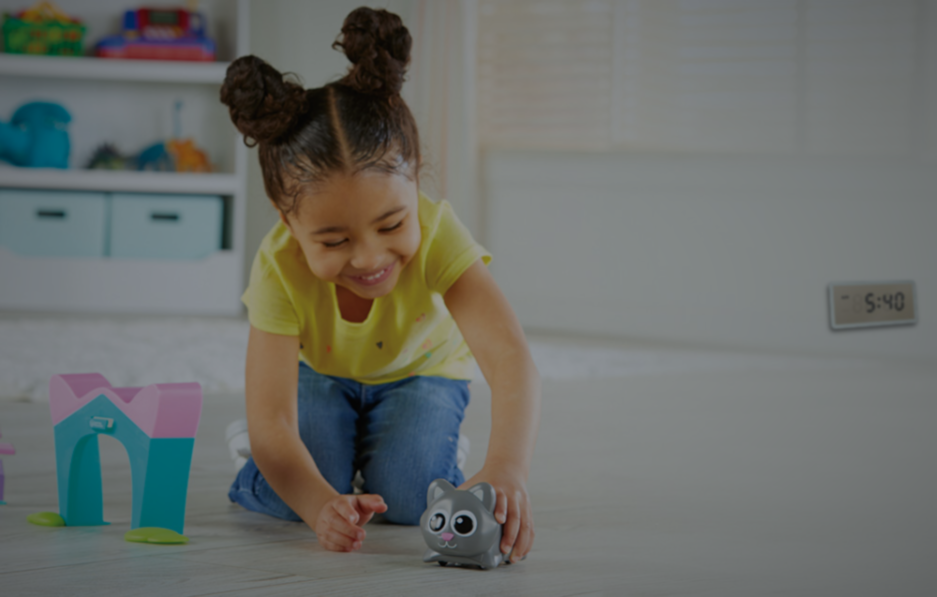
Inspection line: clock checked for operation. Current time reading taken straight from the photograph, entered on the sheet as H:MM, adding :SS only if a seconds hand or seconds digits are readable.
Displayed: 5:40
